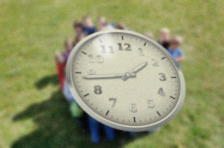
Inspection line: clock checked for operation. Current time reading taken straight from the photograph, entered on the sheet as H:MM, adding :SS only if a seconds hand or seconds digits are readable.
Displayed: 1:44
